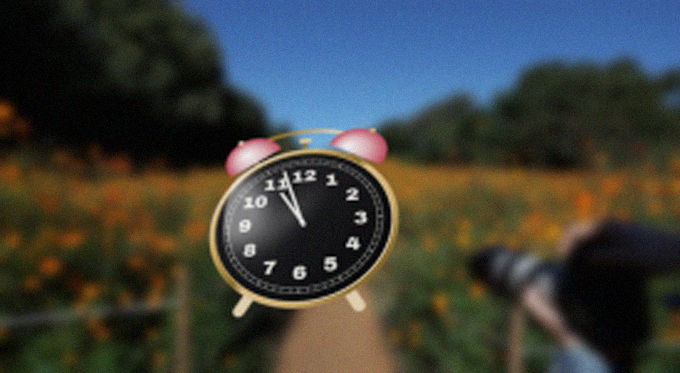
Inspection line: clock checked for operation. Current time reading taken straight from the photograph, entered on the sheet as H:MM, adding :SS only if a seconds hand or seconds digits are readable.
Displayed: 10:57
